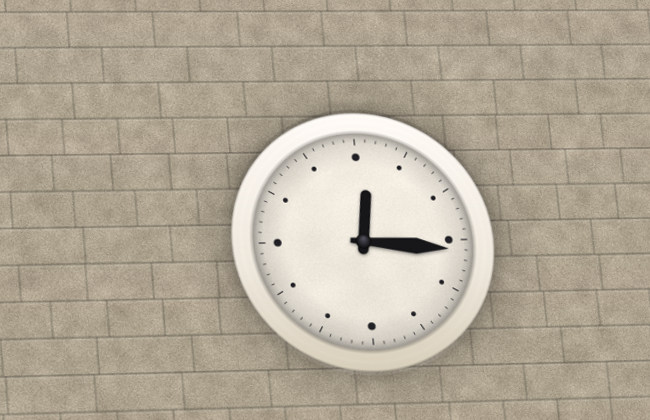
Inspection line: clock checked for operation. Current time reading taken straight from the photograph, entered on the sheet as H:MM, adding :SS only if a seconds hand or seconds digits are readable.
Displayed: 12:16
